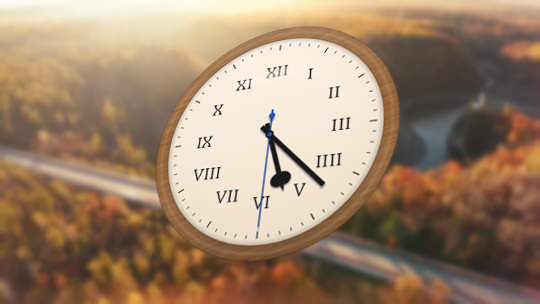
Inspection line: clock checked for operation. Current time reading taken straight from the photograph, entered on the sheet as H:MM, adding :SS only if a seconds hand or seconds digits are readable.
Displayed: 5:22:30
